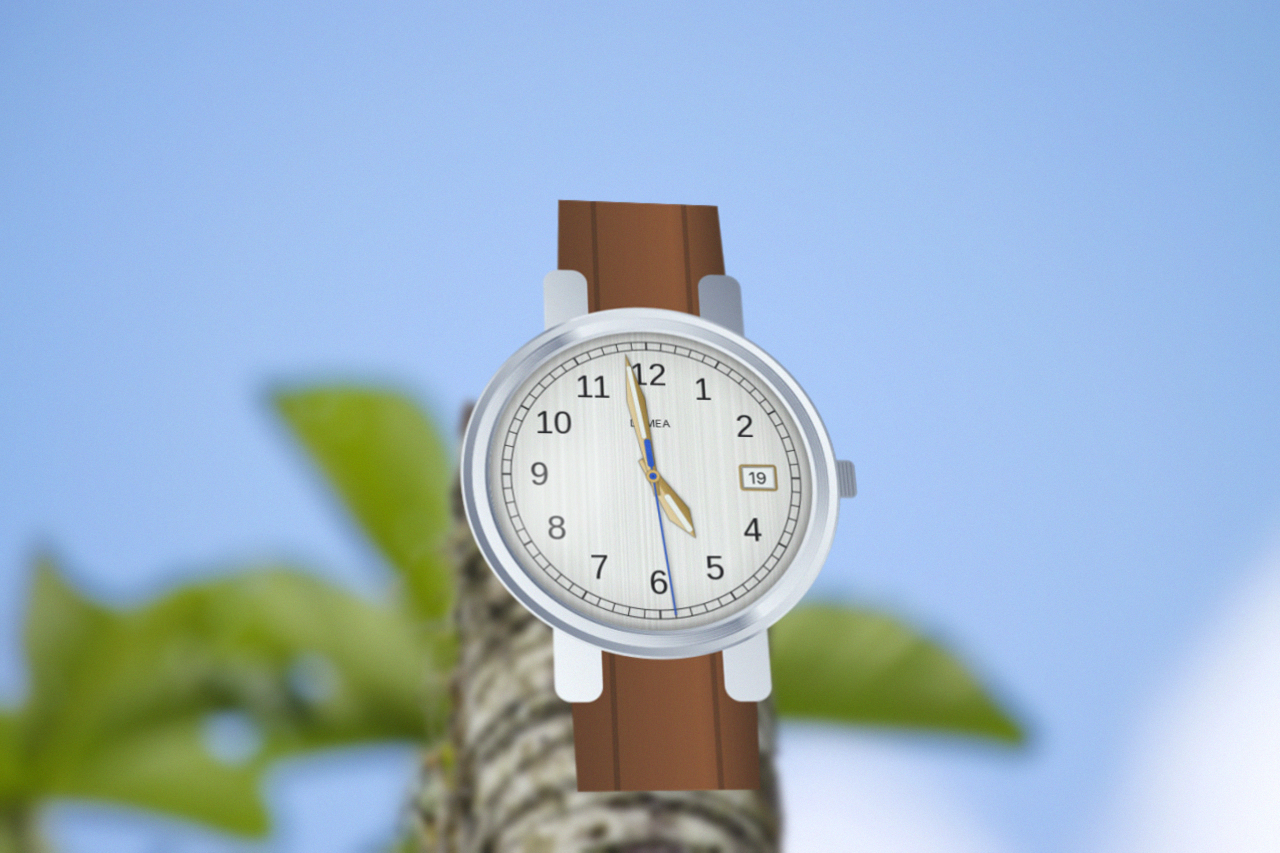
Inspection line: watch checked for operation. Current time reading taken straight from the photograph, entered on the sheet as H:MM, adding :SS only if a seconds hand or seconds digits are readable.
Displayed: 4:58:29
